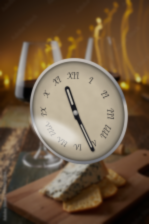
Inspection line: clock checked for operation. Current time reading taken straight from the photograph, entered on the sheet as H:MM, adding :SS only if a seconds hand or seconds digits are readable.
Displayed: 11:26
